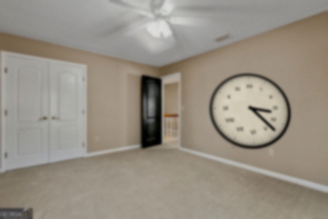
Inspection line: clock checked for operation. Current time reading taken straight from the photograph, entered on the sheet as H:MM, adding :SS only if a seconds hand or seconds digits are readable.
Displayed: 3:23
